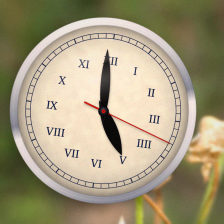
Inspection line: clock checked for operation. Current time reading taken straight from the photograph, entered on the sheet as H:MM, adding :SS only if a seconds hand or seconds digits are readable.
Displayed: 4:59:18
